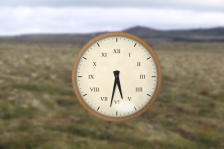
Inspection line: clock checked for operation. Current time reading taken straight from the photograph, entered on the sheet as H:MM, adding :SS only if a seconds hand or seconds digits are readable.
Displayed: 5:32
